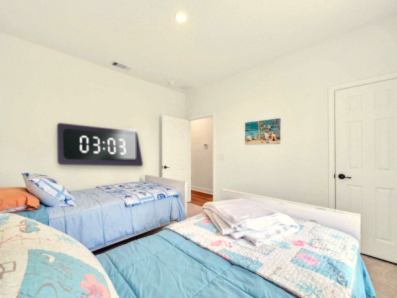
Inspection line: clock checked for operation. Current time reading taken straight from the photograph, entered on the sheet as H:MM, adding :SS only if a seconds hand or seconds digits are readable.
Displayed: 3:03
